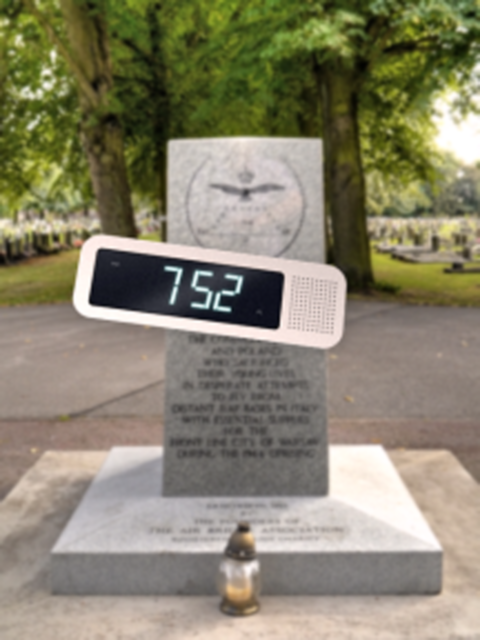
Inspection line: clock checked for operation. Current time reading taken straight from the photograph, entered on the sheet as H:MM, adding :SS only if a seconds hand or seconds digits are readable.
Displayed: 7:52
